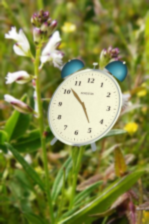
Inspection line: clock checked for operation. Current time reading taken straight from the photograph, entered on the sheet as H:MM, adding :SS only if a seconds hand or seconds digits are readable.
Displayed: 4:52
